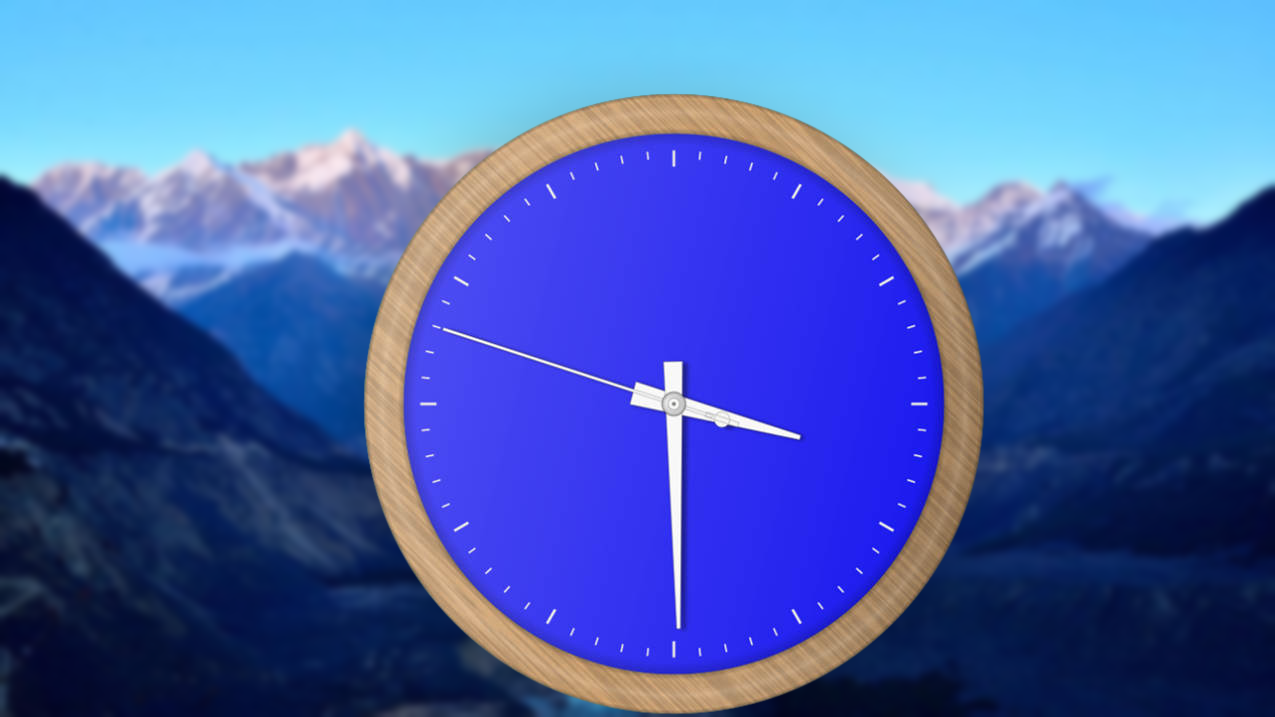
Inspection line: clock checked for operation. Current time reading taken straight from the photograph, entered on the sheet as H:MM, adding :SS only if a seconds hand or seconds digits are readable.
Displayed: 3:29:48
